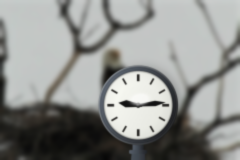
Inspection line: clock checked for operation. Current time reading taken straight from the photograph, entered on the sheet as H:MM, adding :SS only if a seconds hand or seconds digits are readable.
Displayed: 9:14
